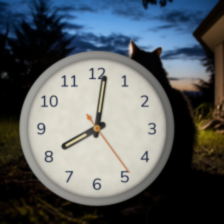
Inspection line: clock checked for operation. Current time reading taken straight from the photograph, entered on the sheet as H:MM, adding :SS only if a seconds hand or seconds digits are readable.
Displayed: 8:01:24
